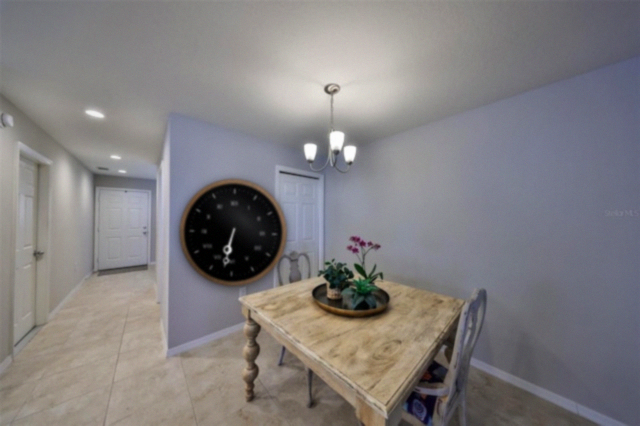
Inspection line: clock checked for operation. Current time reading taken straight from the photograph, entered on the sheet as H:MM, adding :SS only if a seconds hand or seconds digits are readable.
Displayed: 6:32
